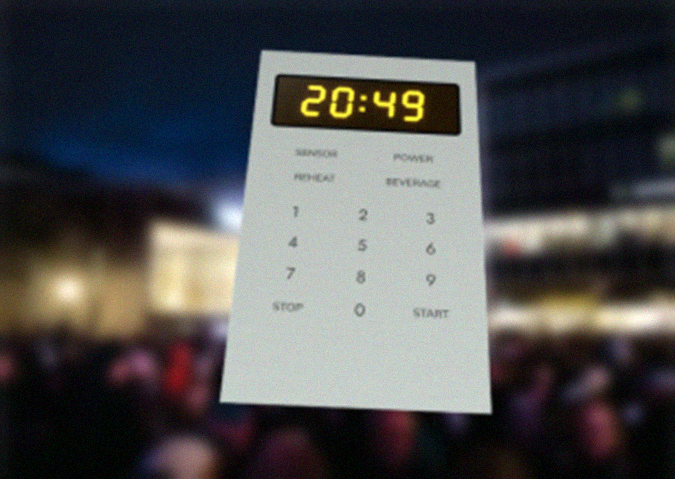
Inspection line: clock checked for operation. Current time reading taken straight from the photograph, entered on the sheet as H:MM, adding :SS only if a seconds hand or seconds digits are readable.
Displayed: 20:49
